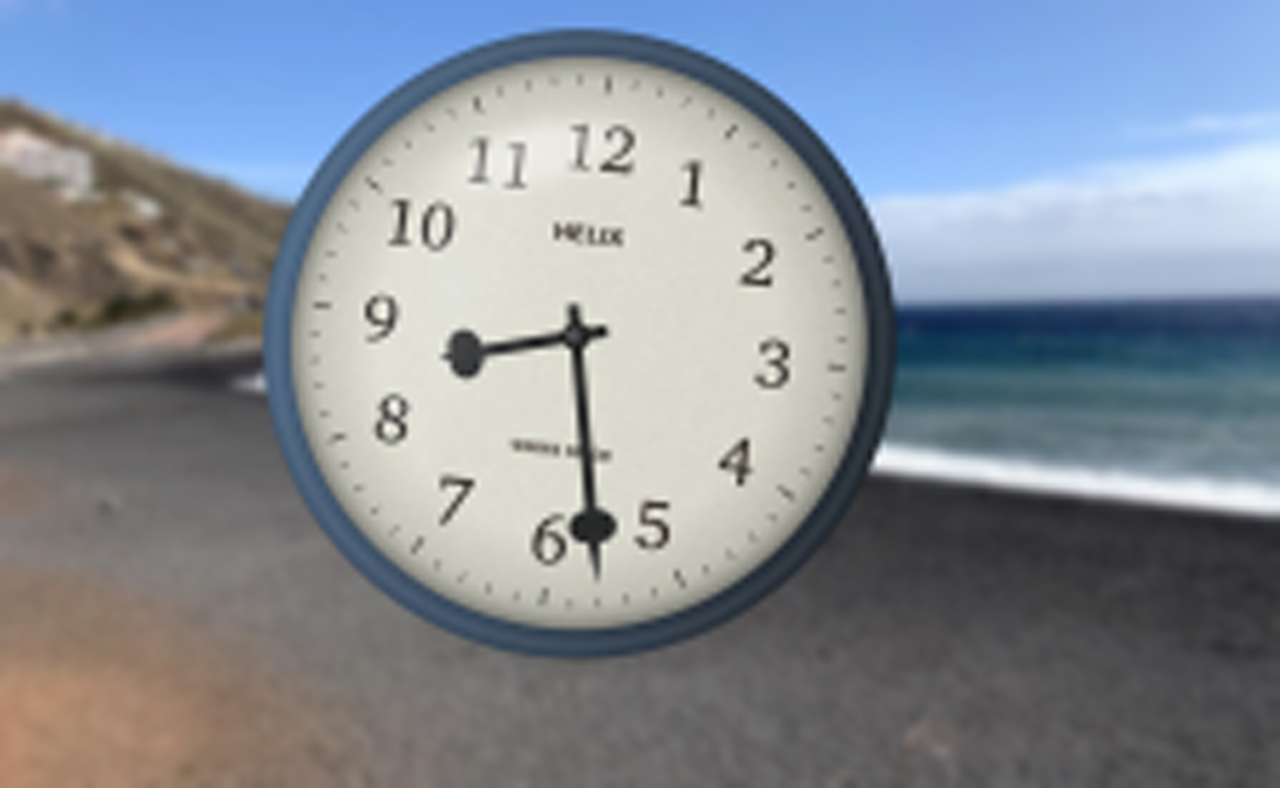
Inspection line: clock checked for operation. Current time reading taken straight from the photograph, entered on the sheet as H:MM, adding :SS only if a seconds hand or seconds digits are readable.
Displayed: 8:28
